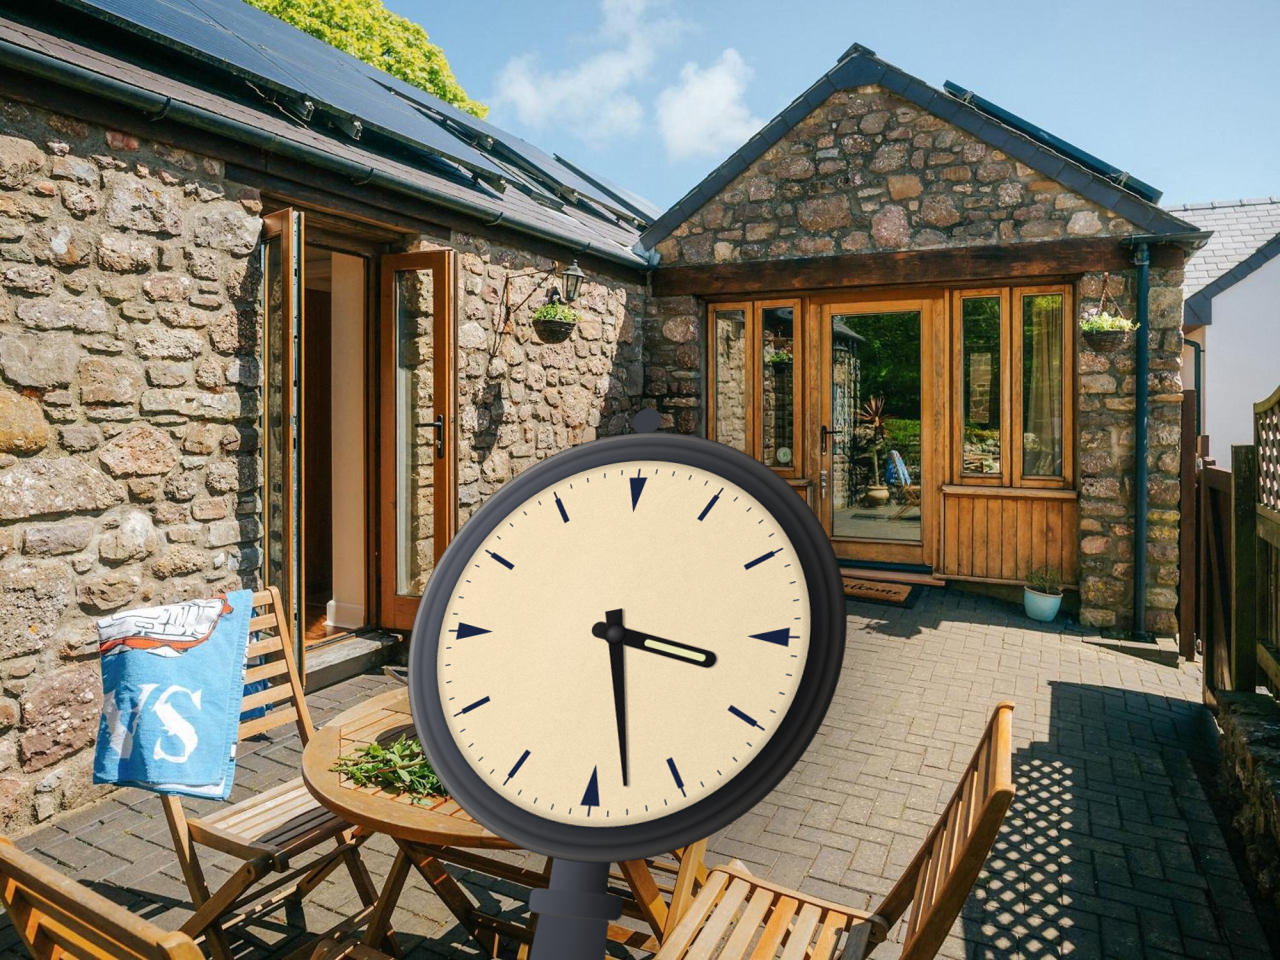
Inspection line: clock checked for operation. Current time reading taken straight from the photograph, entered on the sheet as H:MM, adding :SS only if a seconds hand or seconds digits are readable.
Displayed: 3:28
